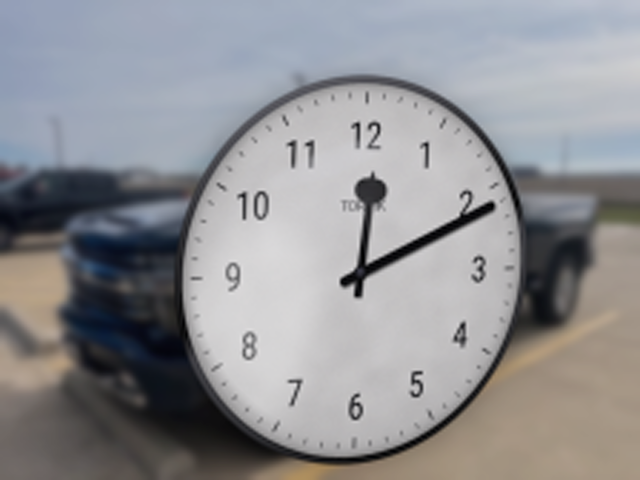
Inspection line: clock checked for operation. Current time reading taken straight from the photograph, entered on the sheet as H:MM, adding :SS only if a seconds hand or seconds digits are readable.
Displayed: 12:11
